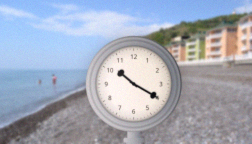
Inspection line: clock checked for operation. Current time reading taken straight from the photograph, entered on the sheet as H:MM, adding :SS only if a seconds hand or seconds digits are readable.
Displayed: 10:20
